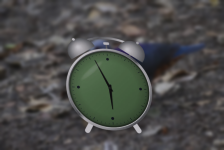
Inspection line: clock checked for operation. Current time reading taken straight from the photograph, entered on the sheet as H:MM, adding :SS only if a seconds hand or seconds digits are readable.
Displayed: 5:56
